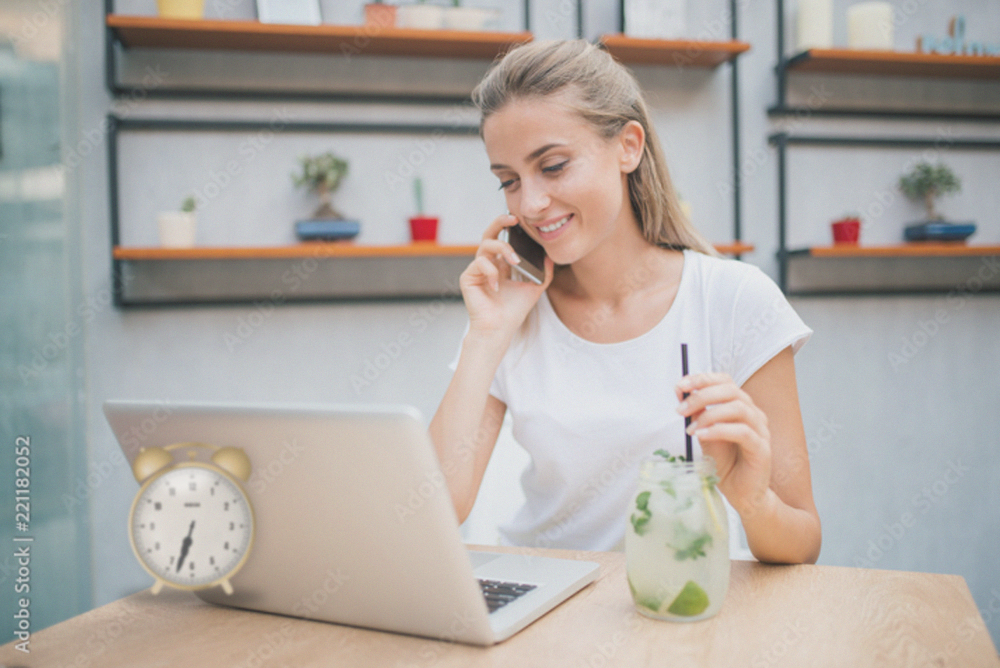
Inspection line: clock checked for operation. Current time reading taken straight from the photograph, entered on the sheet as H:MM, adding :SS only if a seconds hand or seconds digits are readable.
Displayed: 6:33
